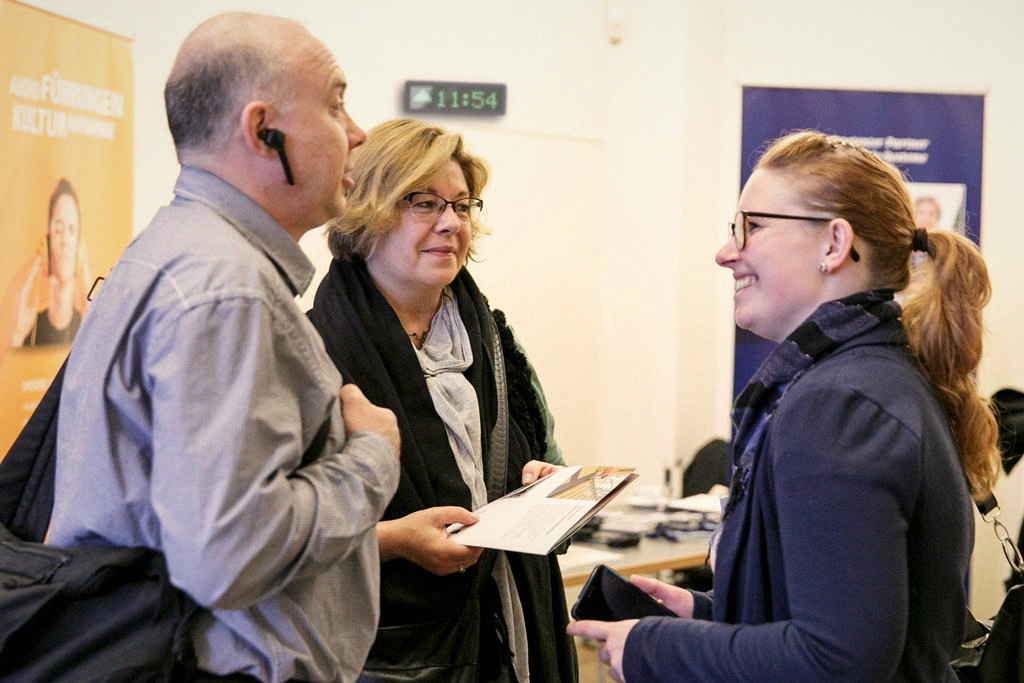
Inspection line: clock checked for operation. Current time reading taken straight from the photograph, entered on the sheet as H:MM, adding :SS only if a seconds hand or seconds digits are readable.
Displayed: 11:54
